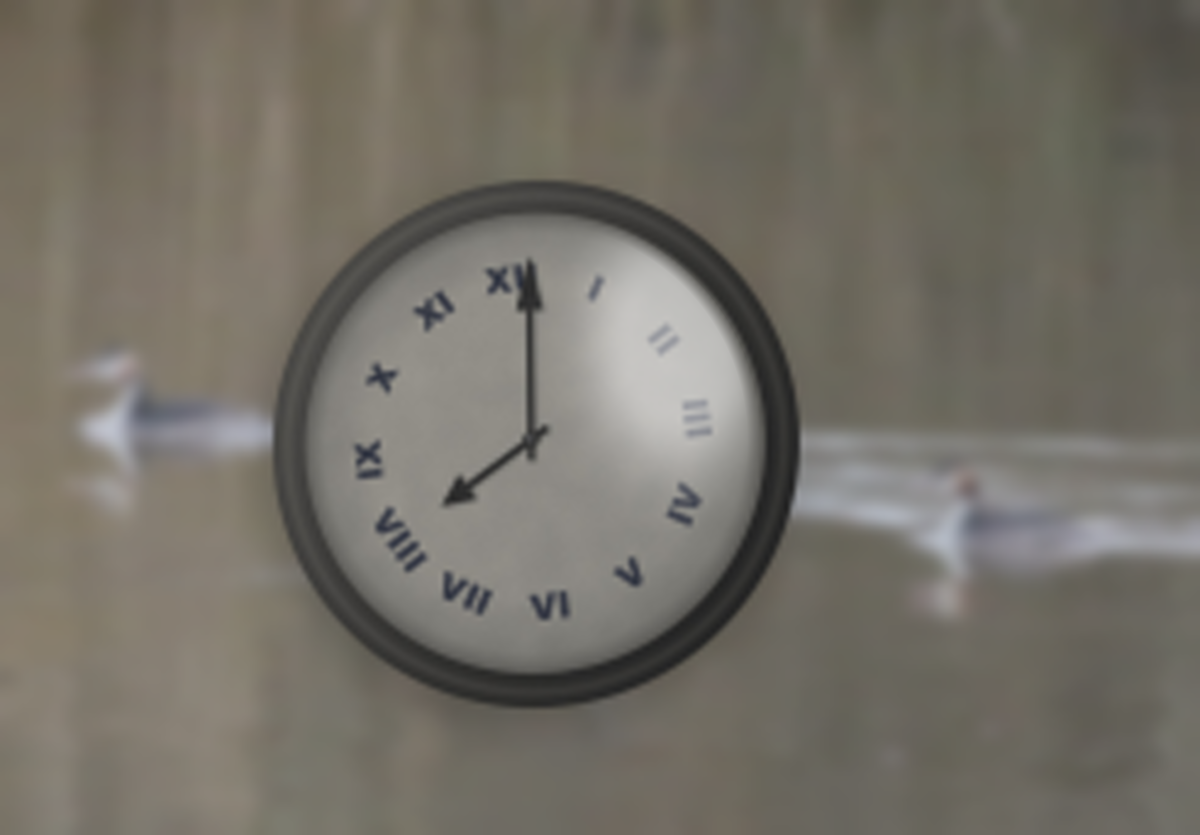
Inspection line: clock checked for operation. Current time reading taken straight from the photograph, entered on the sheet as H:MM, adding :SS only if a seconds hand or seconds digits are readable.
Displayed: 8:01
